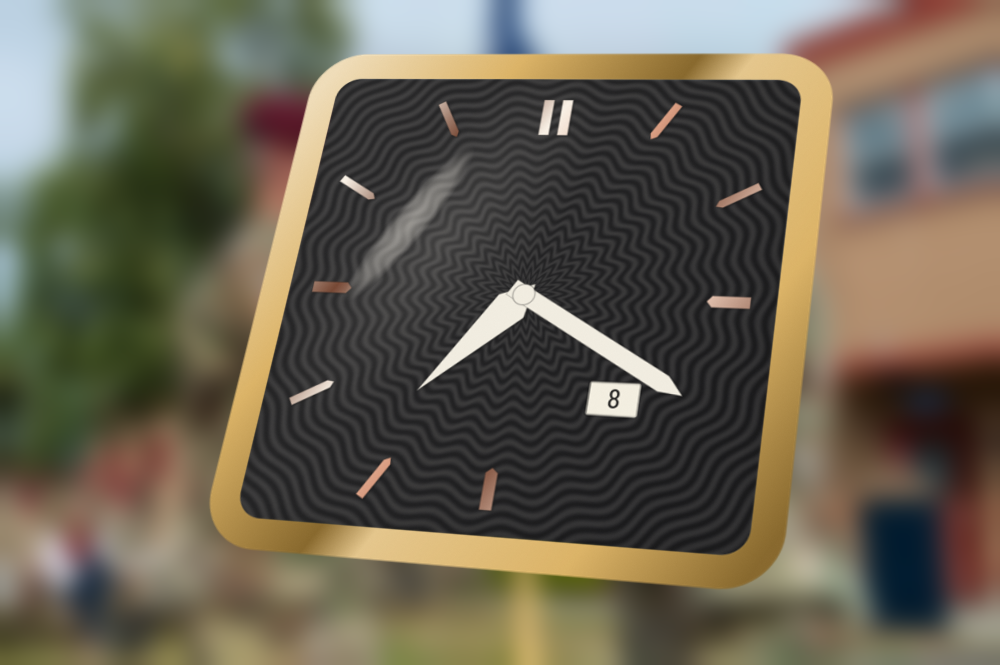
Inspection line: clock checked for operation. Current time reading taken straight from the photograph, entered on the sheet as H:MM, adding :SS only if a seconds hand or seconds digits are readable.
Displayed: 7:20
